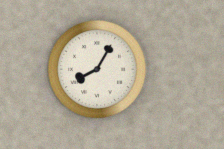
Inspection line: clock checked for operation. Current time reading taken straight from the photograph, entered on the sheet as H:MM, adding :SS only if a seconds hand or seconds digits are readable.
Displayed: 8:05
